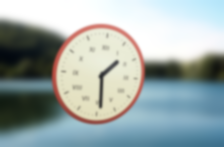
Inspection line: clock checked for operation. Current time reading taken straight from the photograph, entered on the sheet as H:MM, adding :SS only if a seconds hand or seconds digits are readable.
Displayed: 1:29
